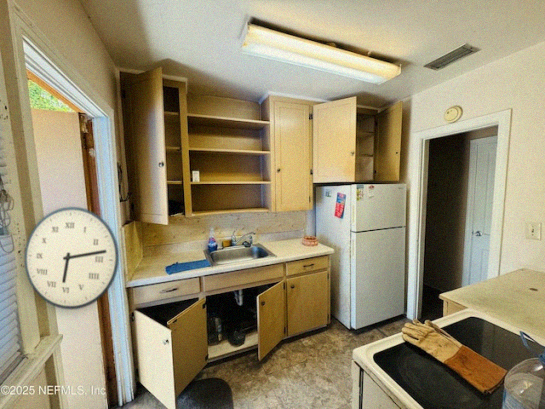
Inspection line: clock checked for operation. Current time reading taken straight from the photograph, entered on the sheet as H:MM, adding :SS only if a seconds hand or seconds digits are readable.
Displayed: 6:13
